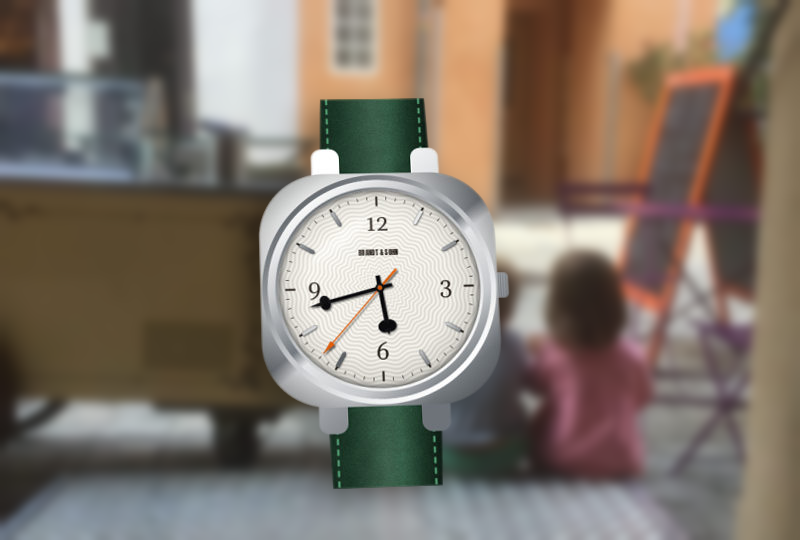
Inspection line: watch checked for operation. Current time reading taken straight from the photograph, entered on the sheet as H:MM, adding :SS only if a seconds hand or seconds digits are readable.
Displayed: 5:42:37
